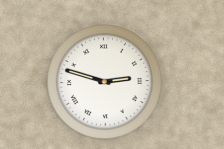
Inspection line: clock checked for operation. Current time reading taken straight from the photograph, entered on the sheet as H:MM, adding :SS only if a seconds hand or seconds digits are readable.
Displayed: 2:48
